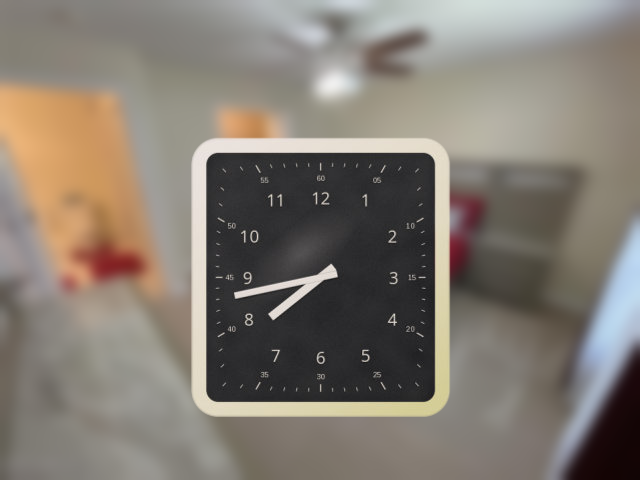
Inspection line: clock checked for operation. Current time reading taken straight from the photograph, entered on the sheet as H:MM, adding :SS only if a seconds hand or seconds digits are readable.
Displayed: 7:43
